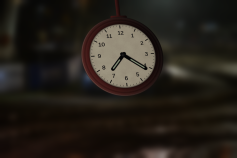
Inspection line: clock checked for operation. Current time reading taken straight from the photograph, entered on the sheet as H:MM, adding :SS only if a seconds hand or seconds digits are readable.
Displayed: 7:21
